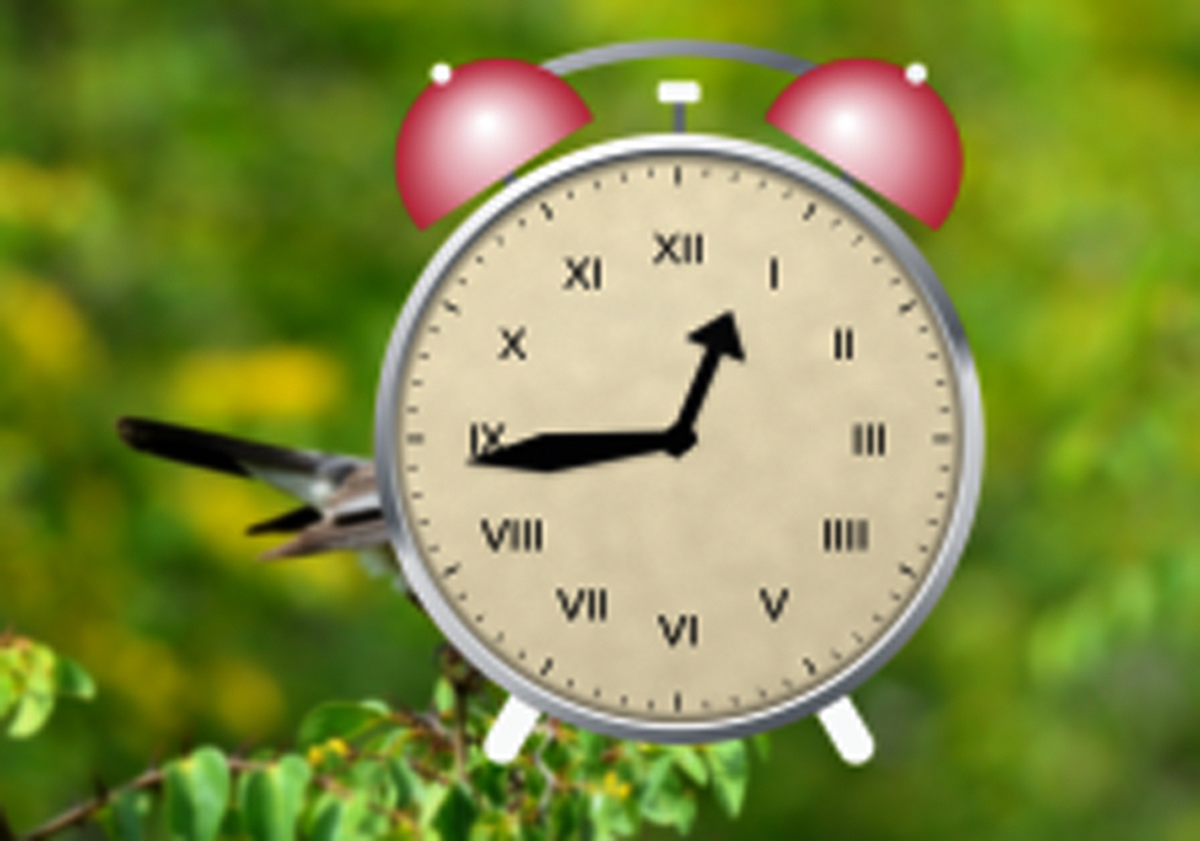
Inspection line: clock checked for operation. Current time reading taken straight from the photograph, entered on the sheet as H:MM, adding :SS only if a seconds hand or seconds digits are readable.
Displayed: 12:44
